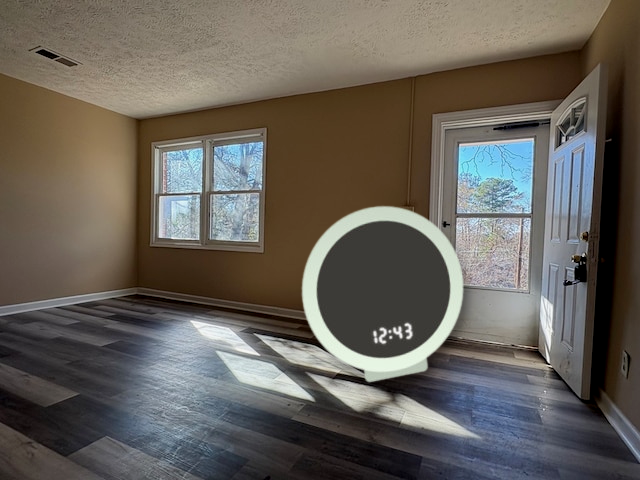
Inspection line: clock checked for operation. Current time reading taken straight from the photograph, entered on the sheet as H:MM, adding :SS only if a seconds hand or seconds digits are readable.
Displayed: 12:43
